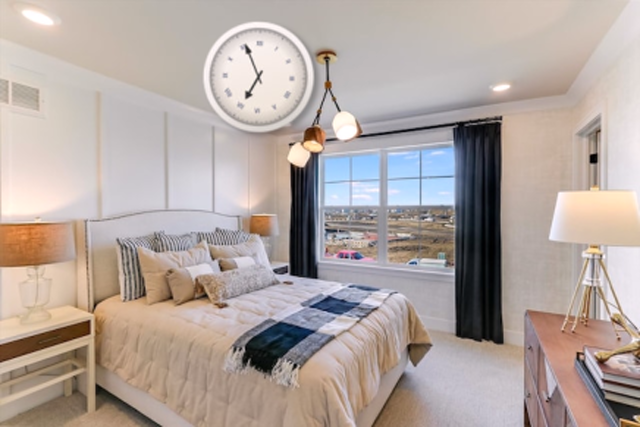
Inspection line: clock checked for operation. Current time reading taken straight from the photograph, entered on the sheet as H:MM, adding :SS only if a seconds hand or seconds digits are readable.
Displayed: 6:56
